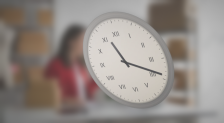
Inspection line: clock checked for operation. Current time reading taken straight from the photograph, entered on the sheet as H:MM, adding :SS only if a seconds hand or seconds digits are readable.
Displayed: 11:19
